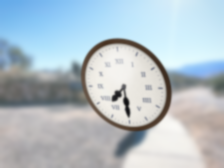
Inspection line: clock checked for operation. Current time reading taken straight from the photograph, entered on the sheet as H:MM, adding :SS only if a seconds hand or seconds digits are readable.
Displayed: 7:30
